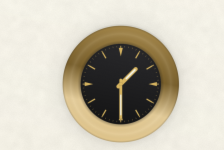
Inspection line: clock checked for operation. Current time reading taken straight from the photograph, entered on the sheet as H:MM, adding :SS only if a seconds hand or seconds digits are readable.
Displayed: 1:30
